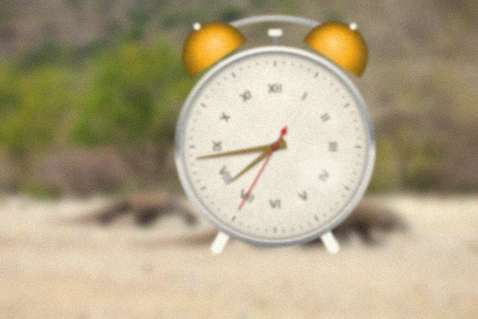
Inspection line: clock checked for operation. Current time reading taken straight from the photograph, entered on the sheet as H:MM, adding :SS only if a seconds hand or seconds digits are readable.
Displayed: 7:43:35
